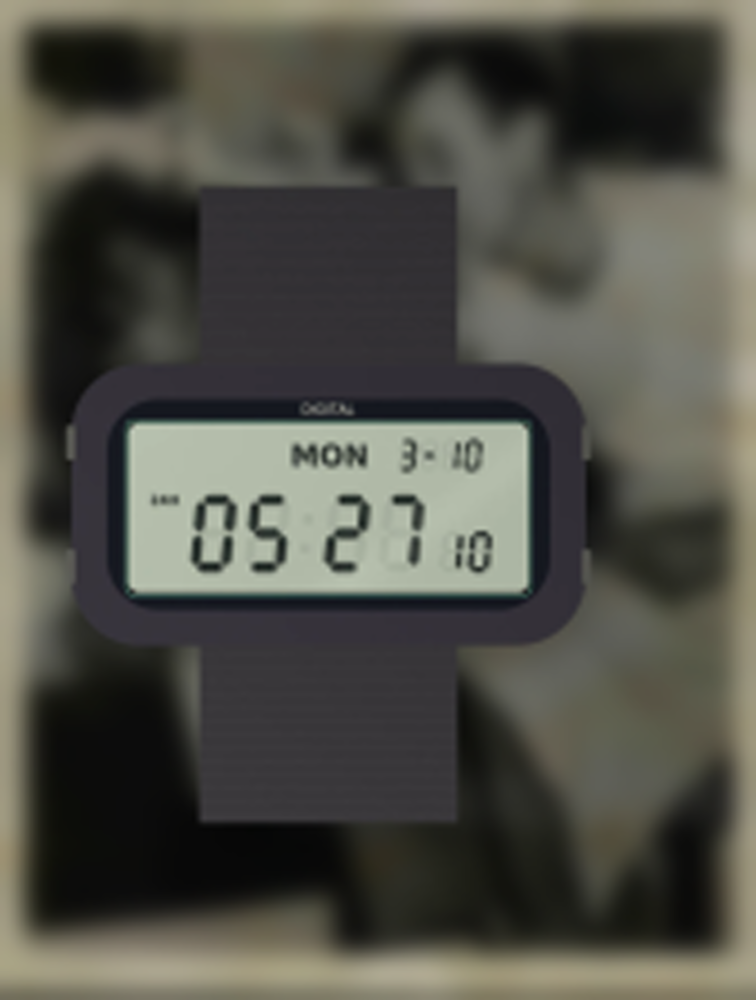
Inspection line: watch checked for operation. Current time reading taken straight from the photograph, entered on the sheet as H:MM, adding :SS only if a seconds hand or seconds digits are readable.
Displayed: 5:27:10
